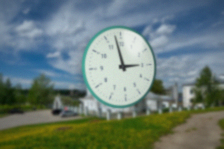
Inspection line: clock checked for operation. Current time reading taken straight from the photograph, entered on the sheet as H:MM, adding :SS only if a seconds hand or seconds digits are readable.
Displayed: 2:58
